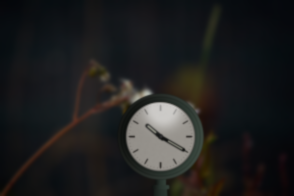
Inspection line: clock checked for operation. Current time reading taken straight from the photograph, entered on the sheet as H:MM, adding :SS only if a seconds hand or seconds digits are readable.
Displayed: 10:20
